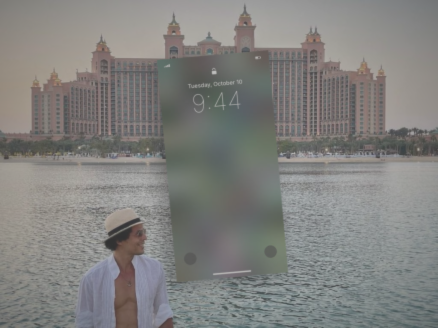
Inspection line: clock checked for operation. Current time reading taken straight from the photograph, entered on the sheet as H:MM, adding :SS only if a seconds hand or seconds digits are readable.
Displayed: 9:44
